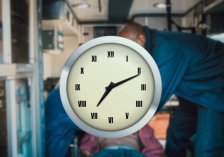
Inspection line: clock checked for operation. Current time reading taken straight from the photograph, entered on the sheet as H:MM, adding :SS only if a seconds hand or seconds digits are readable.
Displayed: 7:11
